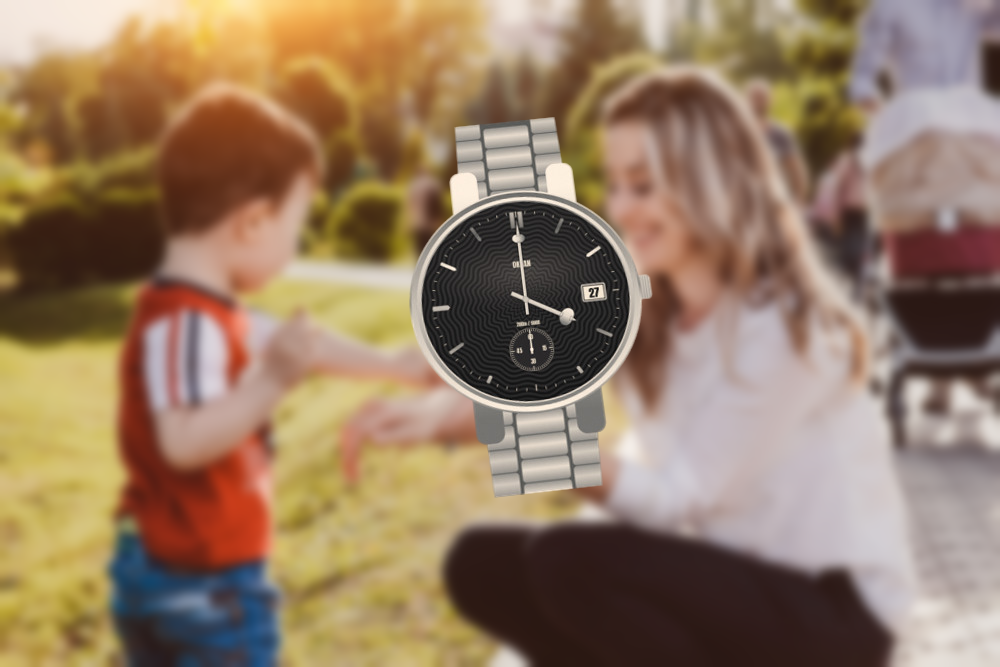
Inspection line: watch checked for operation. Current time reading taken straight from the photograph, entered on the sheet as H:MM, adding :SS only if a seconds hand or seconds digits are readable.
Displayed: 4:00
